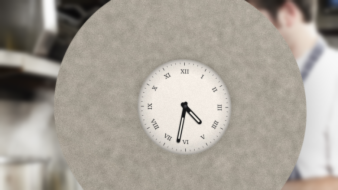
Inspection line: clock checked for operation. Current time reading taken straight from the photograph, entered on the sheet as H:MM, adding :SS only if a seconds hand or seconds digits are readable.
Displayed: 4:32
